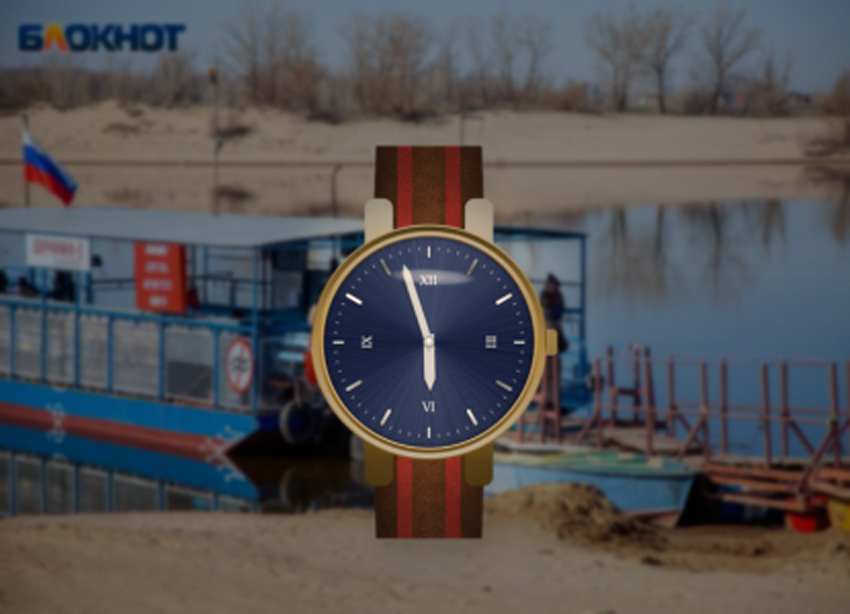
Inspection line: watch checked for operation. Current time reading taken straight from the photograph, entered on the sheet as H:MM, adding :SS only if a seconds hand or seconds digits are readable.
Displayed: 5:57
